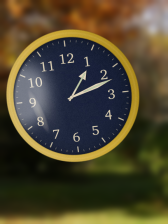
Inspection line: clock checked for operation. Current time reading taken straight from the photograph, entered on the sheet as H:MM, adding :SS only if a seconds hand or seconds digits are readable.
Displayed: 1:12
